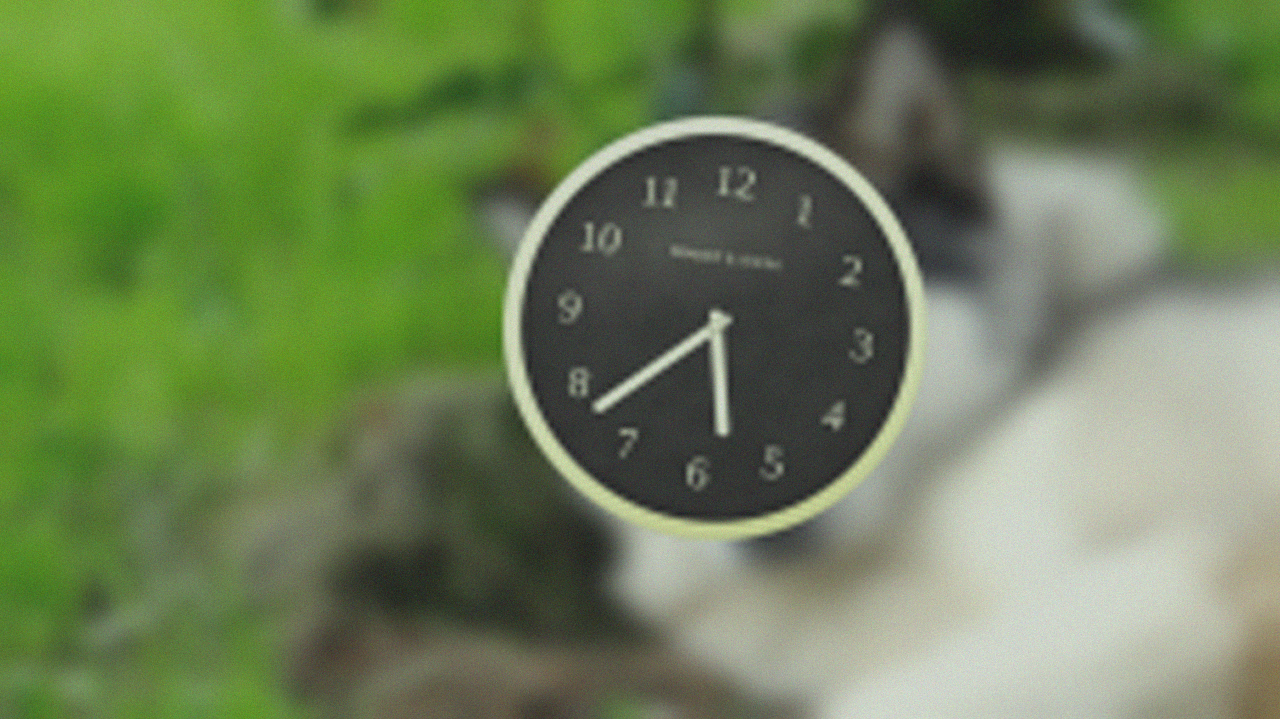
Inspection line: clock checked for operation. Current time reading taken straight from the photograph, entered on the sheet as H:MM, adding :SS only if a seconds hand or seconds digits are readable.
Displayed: 5:38
